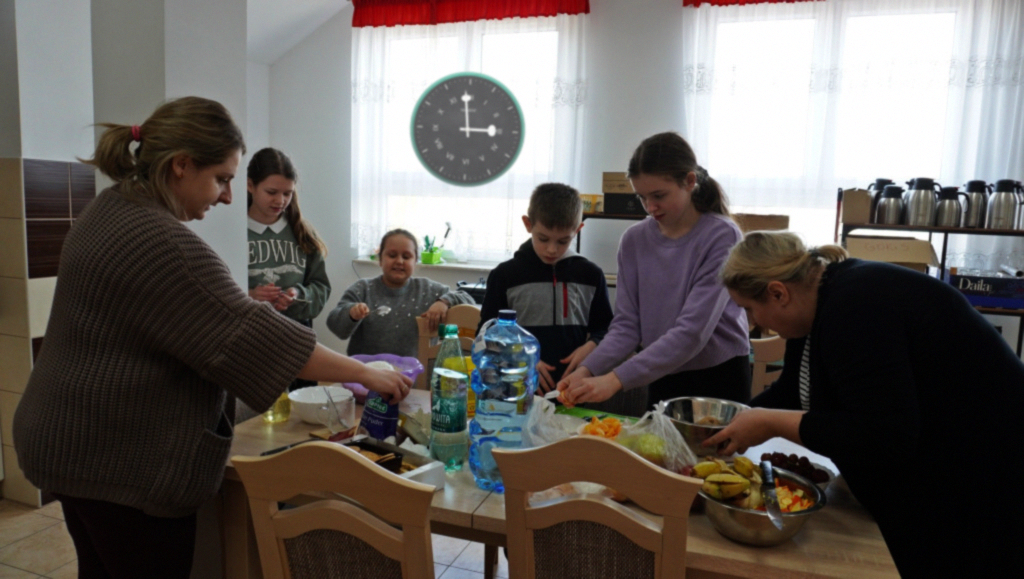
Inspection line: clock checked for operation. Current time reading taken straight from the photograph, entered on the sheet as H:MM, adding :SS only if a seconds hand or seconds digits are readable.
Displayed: 2:59
